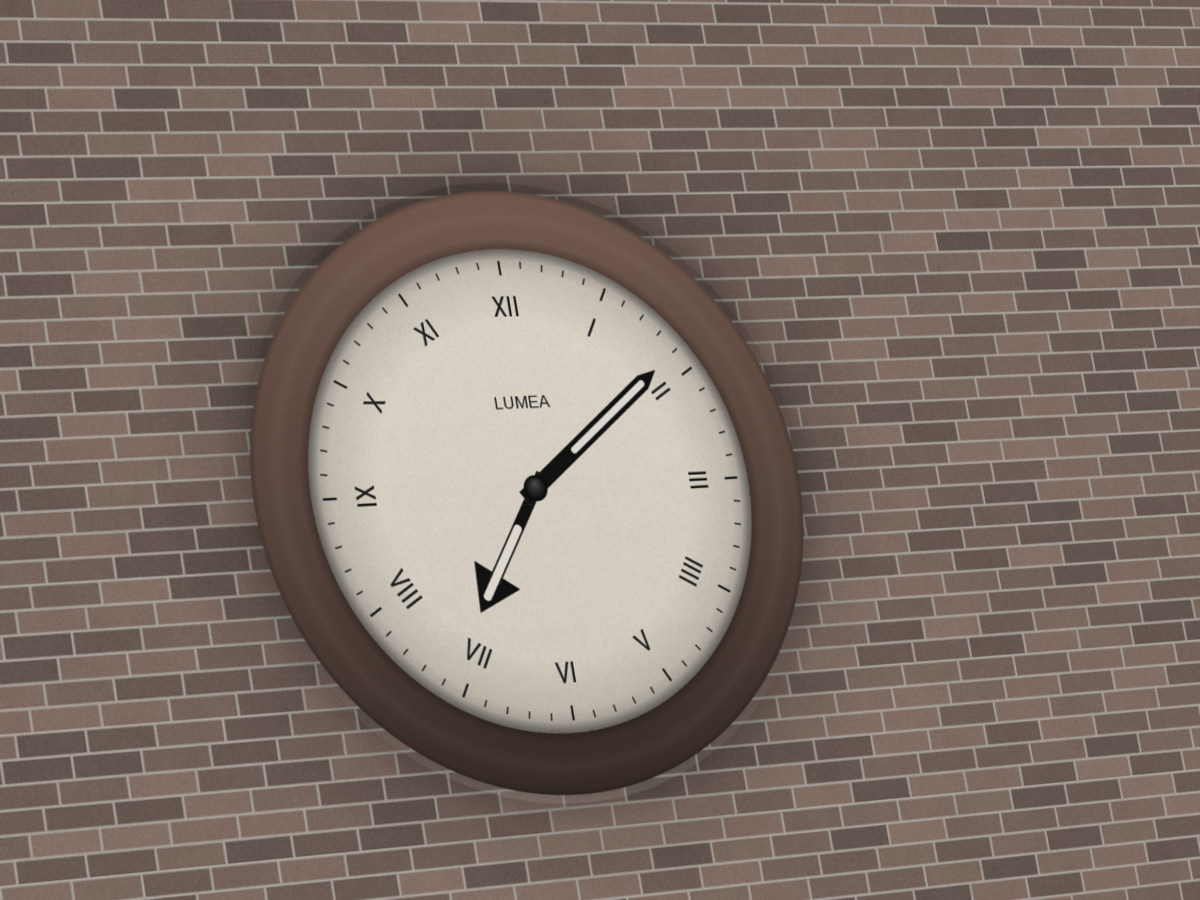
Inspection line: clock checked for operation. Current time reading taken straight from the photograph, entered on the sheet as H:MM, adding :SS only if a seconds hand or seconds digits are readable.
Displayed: 7:09
